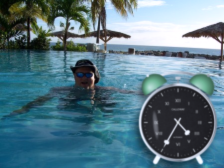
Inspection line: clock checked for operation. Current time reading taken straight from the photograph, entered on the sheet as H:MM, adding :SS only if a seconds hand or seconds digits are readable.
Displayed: 4:35
